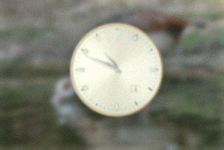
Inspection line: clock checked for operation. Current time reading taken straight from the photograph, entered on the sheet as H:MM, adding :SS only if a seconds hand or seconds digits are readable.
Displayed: 10:49
